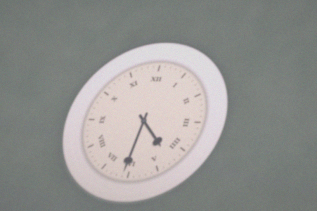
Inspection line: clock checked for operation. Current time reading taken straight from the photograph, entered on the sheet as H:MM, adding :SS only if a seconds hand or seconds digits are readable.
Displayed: 4:31
